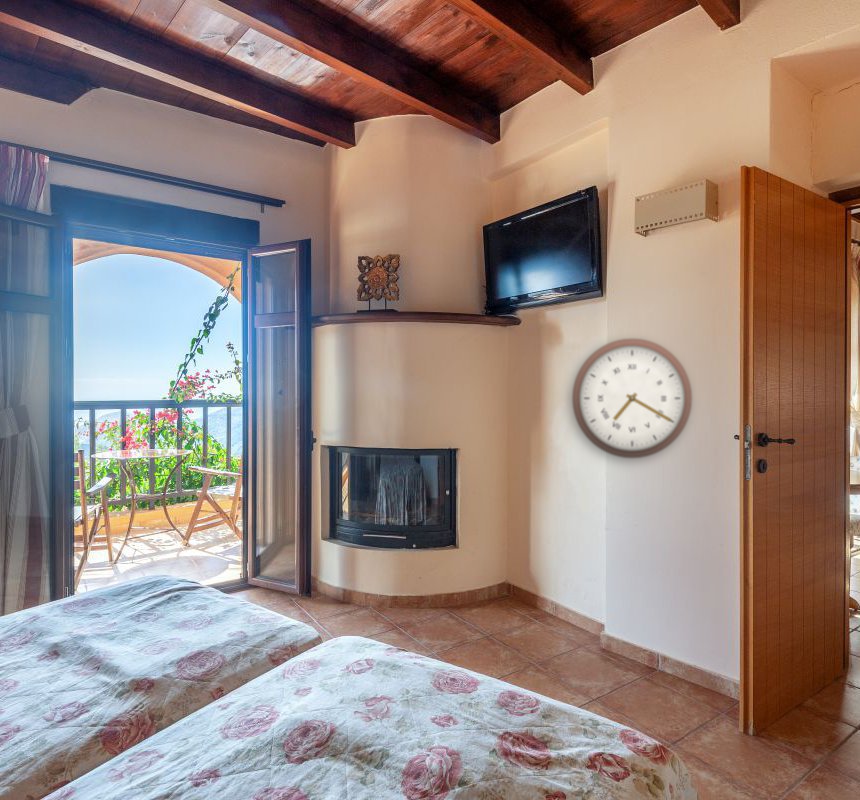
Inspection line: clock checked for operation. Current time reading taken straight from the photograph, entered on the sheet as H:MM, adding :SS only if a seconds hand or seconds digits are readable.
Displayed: 7:20
